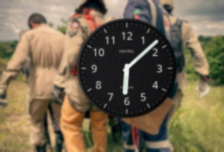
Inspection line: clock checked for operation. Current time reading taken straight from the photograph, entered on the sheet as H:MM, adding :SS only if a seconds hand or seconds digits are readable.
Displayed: 6:08
